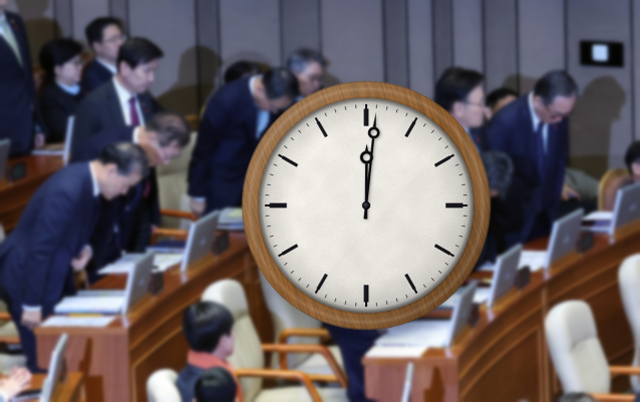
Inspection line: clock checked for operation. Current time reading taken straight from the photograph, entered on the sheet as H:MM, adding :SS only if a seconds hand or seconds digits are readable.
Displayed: 12:01
